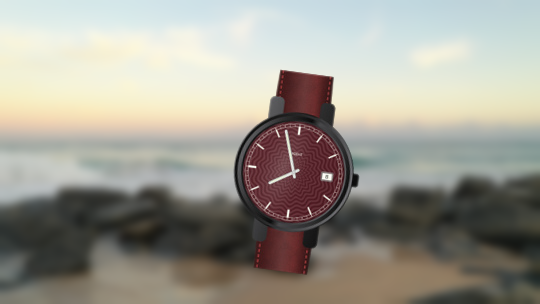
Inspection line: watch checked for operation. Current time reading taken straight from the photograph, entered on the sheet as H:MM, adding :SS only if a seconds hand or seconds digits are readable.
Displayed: 7:57
